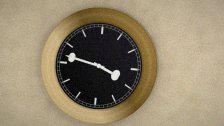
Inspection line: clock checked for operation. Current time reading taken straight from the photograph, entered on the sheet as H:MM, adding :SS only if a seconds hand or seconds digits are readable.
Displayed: 3:47
